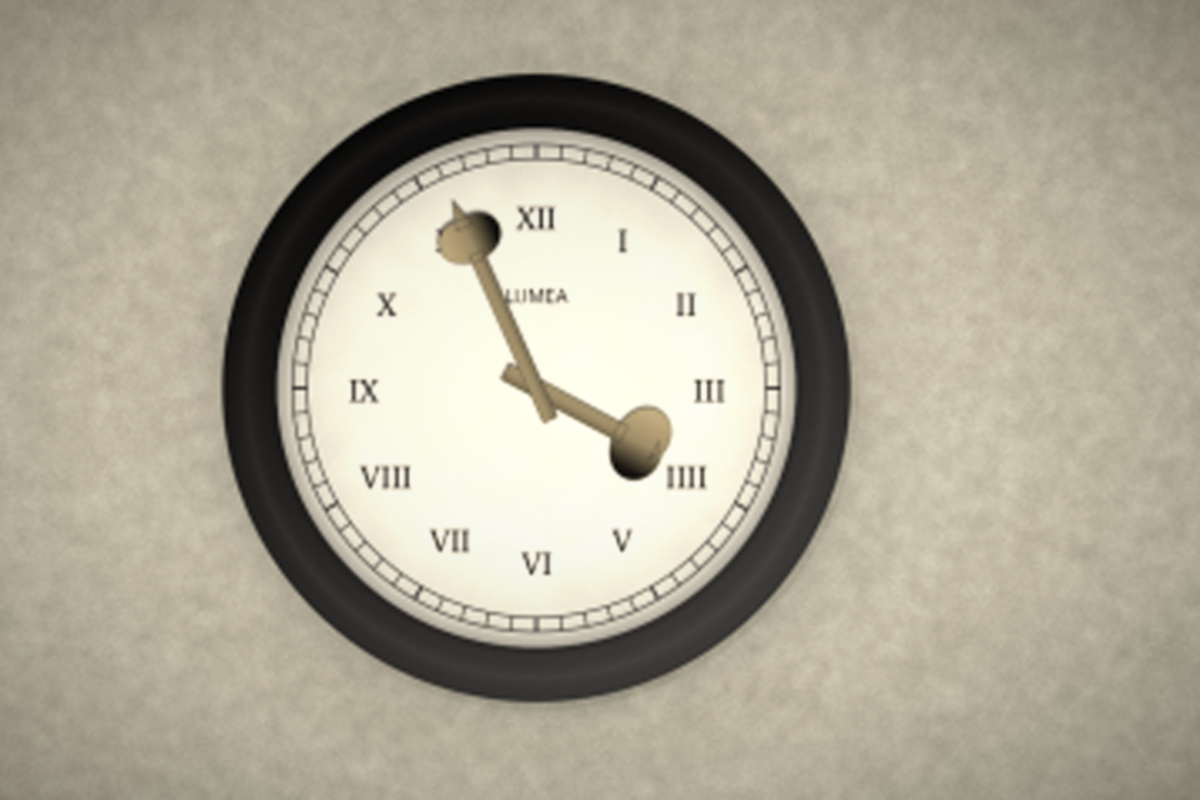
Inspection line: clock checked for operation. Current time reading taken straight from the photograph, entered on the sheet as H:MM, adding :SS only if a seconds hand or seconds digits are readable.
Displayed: 3:56
